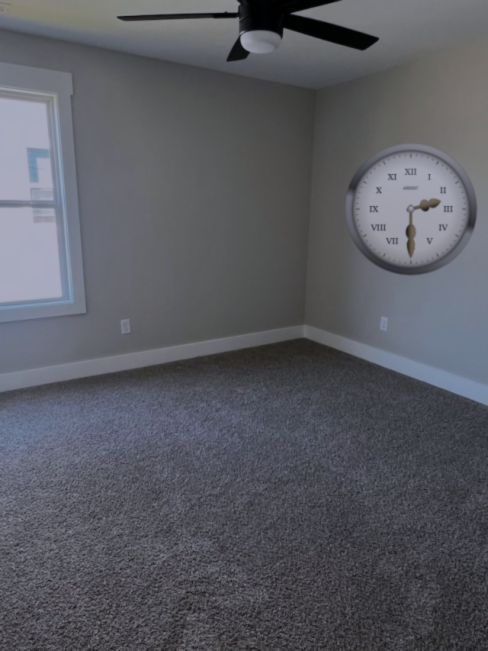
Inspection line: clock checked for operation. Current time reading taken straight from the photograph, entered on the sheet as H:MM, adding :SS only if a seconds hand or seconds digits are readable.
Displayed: 2:30
